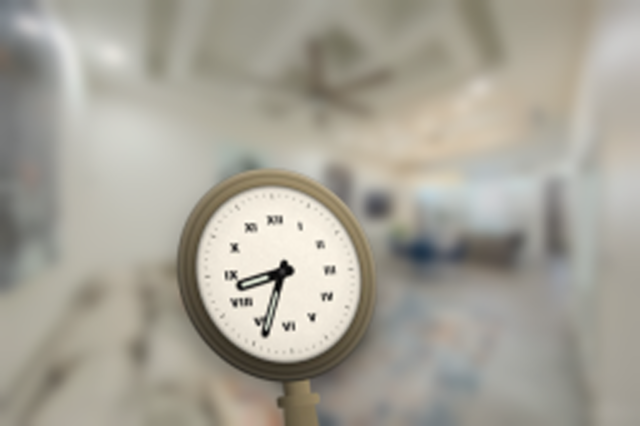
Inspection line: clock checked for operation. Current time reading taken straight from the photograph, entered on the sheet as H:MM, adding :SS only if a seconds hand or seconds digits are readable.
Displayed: 8:34
